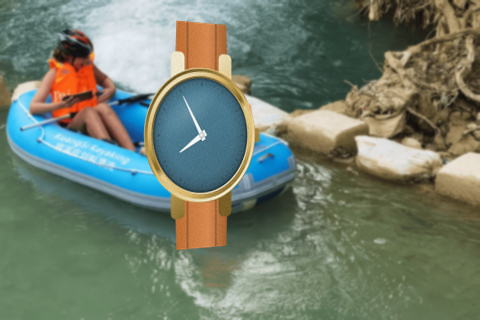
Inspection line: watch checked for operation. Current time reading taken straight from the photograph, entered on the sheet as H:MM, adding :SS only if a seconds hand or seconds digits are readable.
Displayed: 7:55
